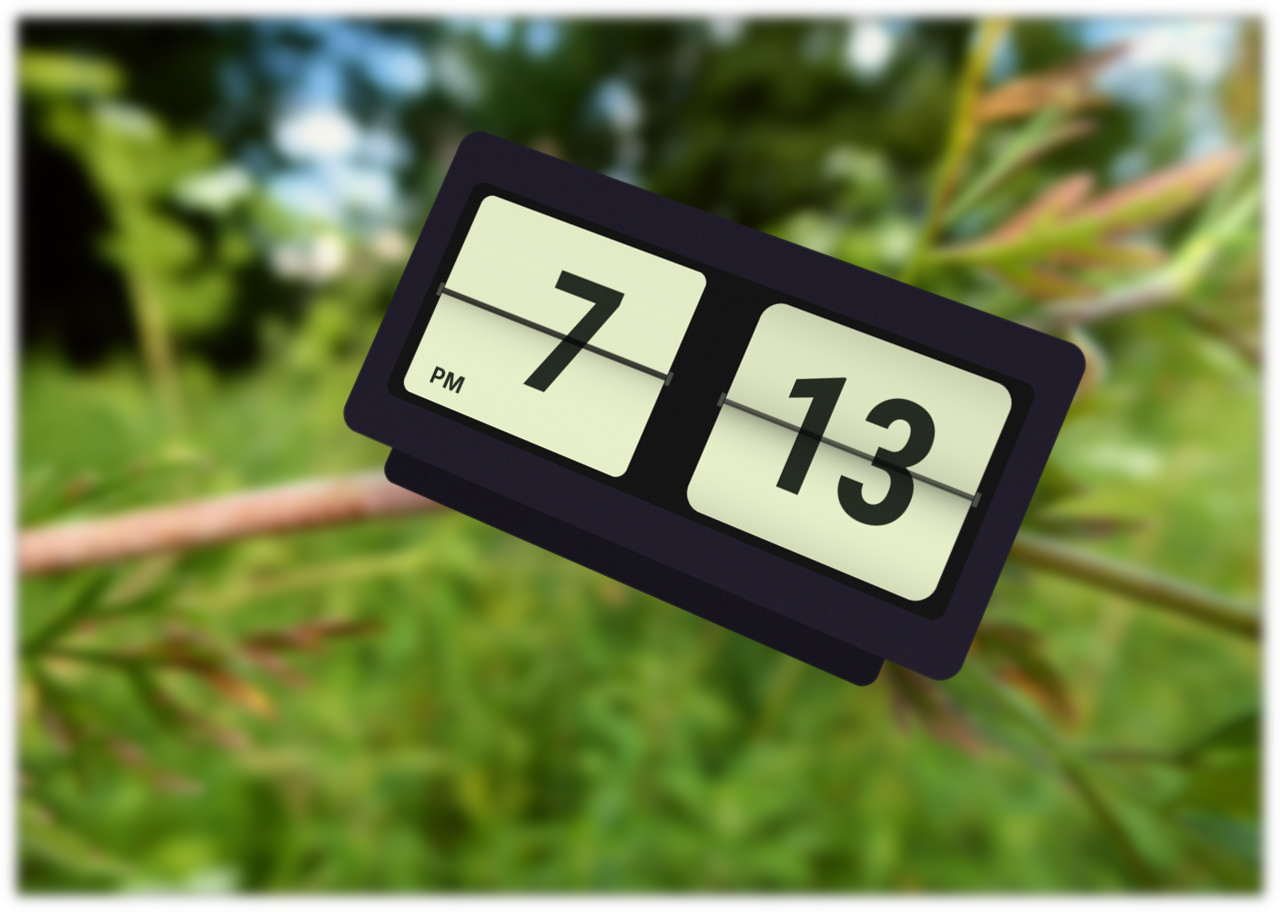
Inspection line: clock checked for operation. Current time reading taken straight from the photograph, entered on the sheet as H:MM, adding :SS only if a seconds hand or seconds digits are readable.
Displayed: 7:13
